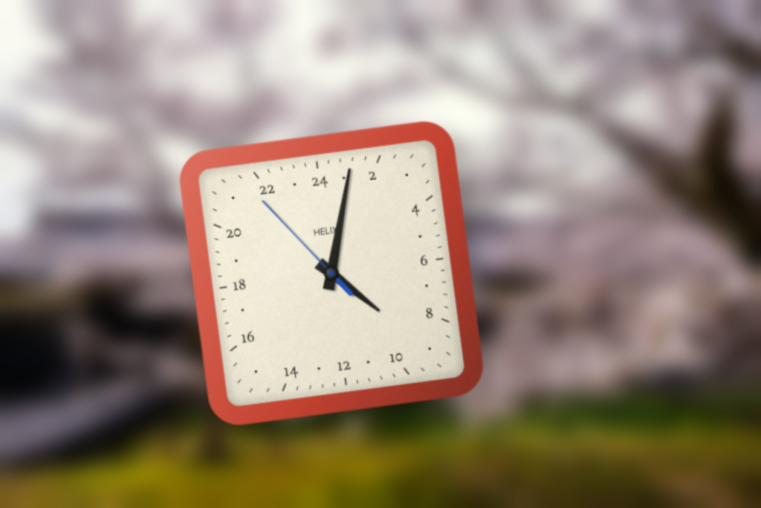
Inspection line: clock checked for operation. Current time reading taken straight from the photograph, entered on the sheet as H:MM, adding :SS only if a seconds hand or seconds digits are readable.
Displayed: 9:02:54
